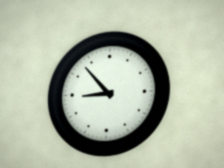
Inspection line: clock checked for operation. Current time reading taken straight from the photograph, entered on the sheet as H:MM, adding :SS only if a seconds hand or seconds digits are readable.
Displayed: 8:53
